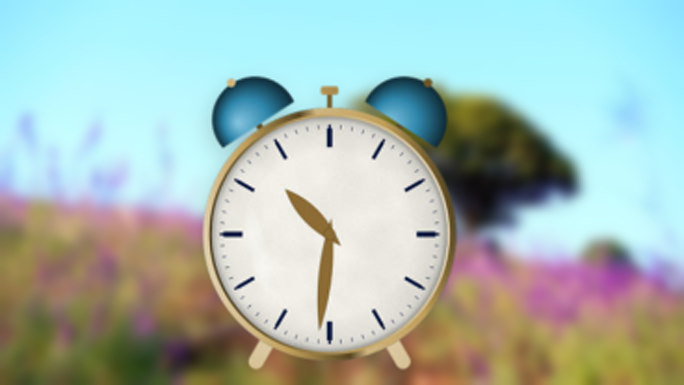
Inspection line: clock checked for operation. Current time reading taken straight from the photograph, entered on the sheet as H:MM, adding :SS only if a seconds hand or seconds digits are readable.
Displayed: 10:31
